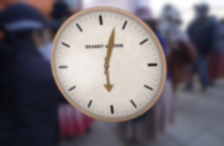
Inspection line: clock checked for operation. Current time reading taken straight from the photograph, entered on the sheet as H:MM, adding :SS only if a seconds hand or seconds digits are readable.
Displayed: 6:03
